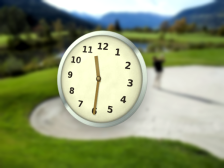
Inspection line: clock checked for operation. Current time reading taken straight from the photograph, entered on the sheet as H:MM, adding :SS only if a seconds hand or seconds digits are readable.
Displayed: 11:30
